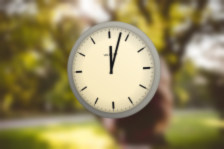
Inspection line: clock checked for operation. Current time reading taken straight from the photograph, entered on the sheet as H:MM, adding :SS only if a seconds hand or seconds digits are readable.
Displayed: 12:03
